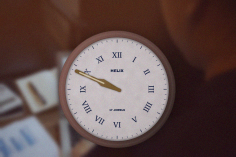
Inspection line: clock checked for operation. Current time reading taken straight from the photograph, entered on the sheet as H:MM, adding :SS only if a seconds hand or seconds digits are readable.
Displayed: 9:49
